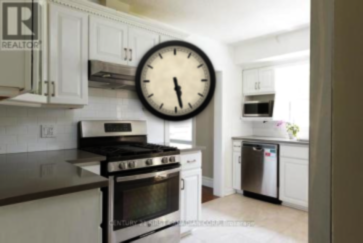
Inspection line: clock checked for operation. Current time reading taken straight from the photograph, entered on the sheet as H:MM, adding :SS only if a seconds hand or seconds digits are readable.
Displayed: 5:28
